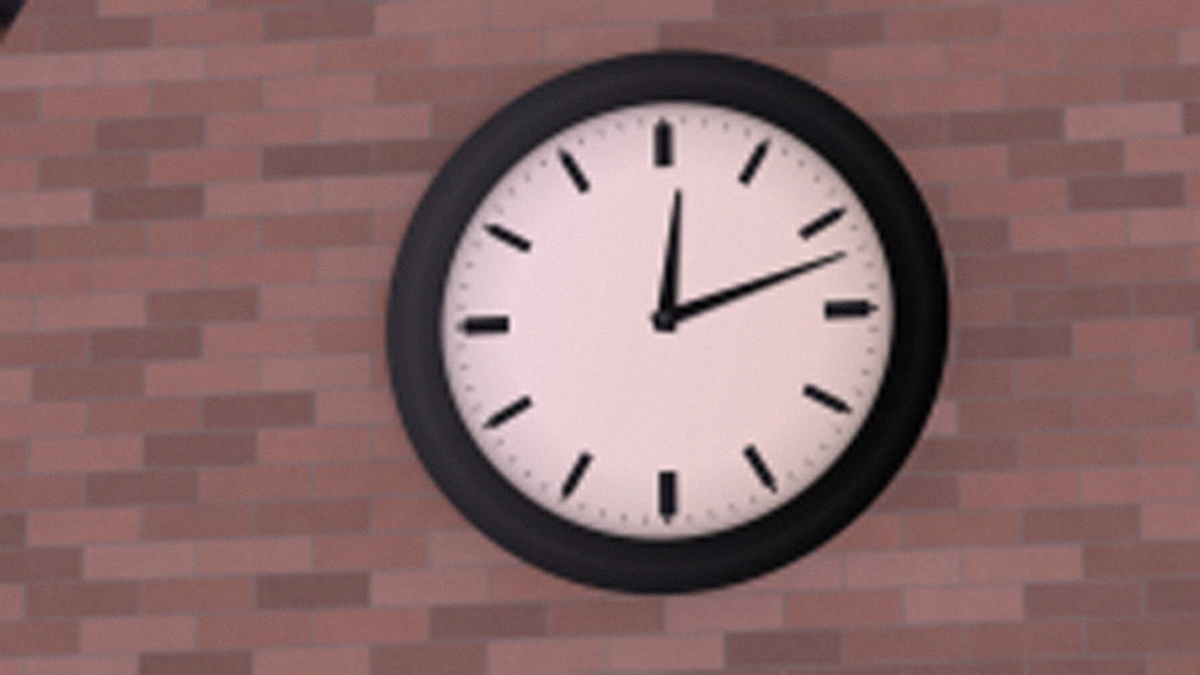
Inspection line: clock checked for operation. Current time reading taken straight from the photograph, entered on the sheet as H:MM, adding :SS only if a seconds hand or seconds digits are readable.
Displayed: 12:12
